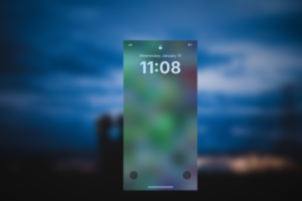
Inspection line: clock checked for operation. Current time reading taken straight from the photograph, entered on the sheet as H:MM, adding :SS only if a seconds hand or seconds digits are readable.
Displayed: 11:08
